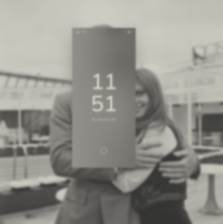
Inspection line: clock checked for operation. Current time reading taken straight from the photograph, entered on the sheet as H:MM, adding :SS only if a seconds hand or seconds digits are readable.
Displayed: 11:51
